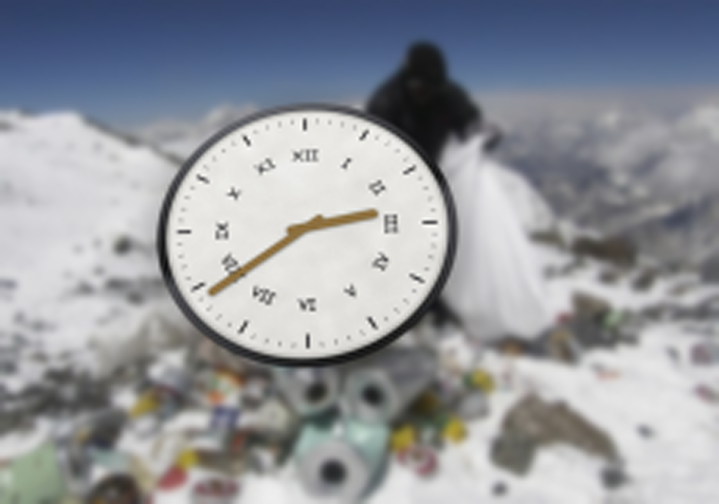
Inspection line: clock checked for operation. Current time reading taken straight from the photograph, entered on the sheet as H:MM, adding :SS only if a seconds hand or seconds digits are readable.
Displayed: 2:39
